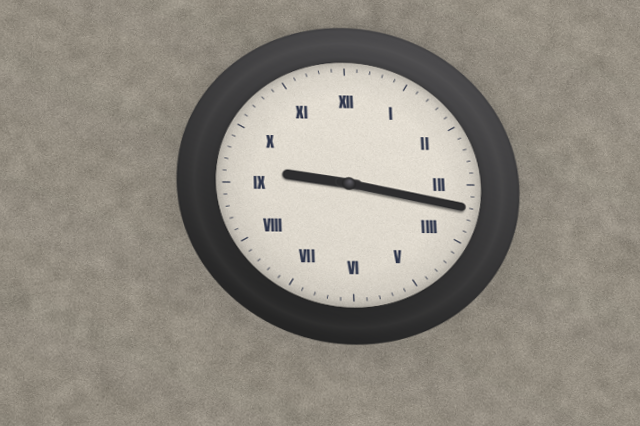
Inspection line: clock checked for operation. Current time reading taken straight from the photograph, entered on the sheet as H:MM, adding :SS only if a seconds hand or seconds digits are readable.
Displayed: 9:17
